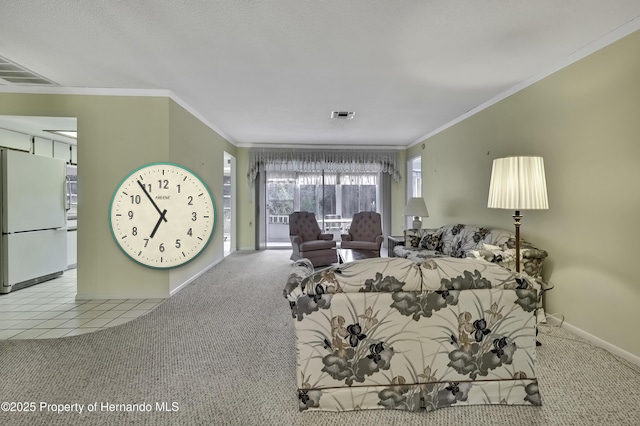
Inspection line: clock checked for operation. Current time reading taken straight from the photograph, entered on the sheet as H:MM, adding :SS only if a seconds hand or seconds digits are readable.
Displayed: 6:54
